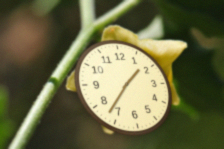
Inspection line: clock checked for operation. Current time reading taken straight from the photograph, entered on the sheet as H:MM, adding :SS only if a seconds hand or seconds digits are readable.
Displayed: 1:37
